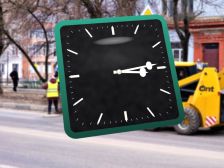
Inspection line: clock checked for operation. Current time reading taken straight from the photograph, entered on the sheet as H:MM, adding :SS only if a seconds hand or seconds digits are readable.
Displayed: 3:14
